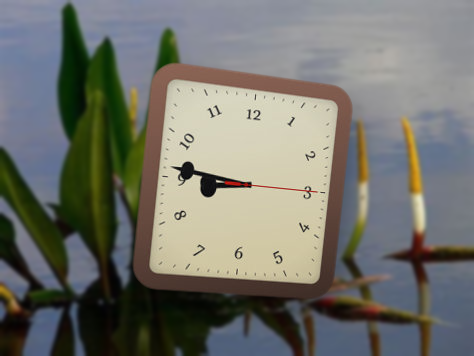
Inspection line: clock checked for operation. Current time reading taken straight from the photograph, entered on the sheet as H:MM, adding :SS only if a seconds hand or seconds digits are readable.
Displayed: 8:46:15
